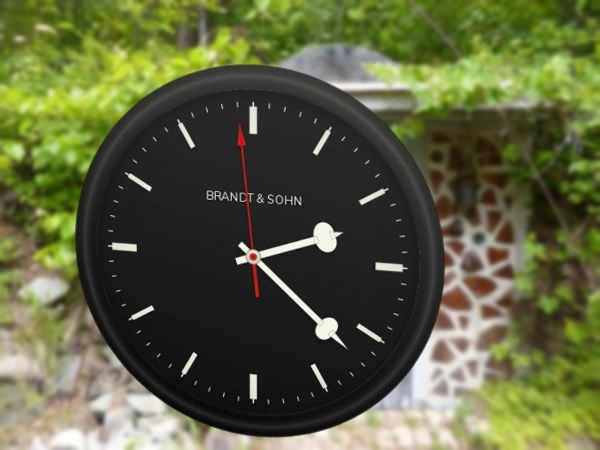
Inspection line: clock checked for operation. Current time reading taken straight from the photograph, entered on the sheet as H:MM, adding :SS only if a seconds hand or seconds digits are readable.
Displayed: 2:21:59
